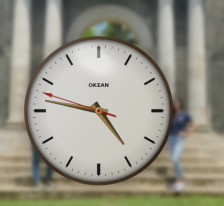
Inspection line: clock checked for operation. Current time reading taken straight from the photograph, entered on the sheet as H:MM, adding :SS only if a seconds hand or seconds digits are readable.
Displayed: 4:46:48
